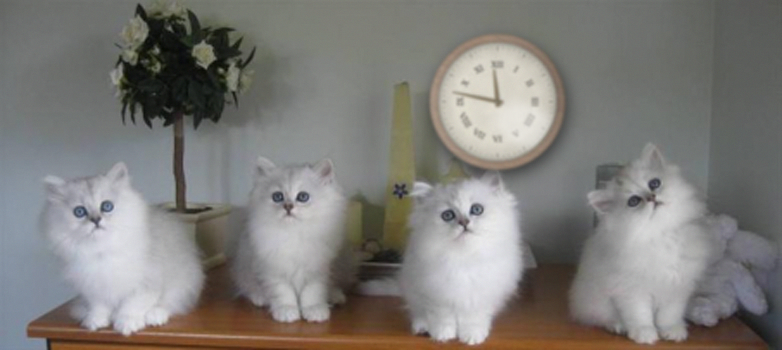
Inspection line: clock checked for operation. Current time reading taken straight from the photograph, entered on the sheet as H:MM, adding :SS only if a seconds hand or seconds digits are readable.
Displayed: 11:47
